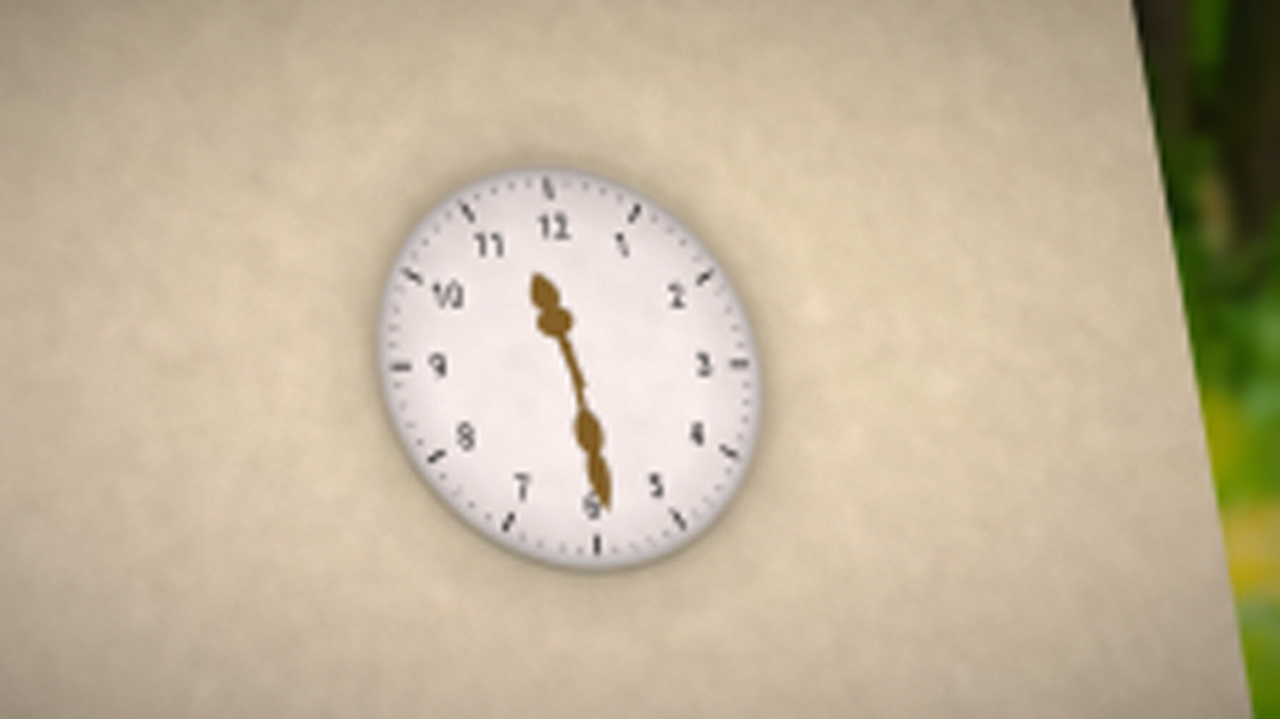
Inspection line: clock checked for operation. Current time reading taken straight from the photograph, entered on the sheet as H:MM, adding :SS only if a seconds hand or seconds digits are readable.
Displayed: 11:29
